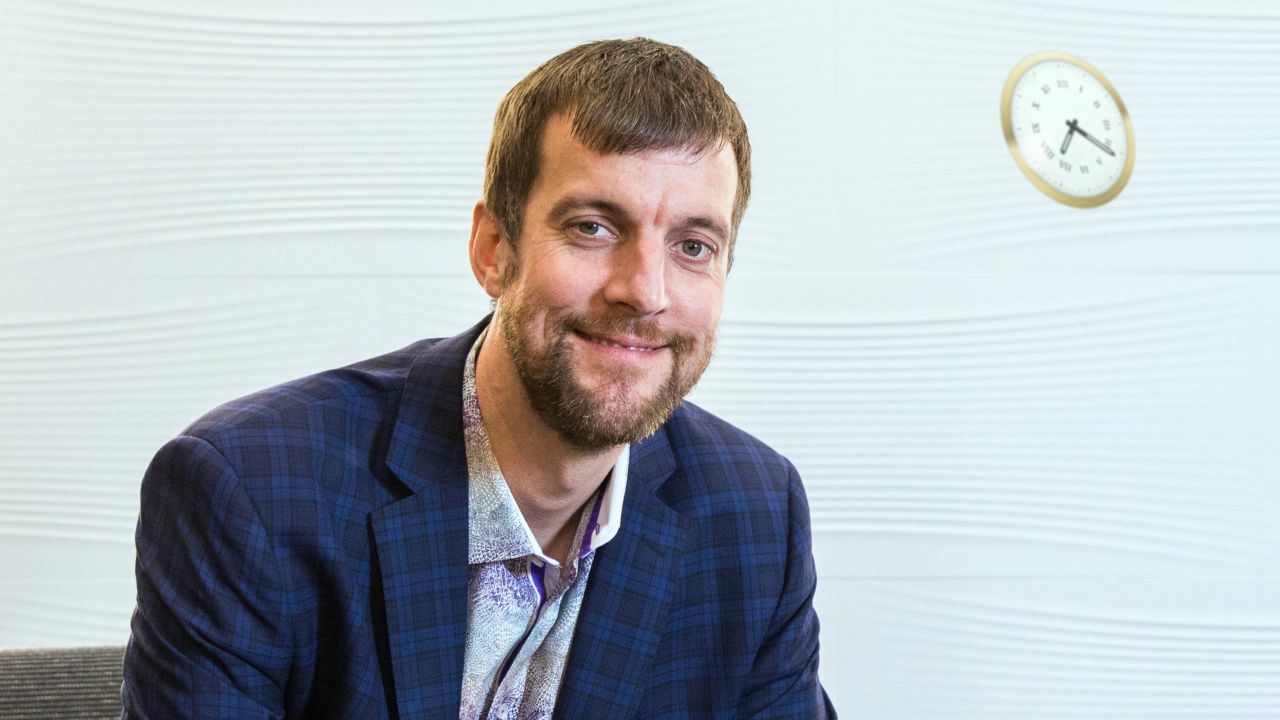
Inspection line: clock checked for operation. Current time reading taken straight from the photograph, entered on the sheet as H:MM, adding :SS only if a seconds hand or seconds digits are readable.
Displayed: 7:21
